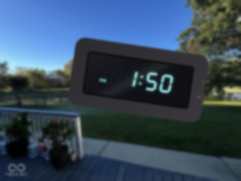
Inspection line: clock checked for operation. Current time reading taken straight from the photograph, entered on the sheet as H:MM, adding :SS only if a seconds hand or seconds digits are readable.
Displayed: 1:50
